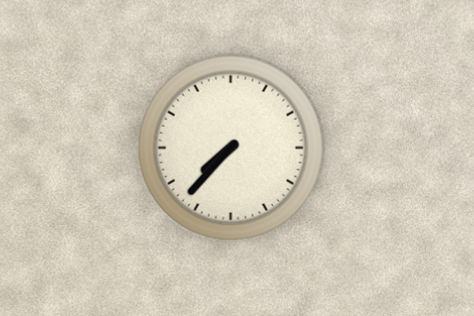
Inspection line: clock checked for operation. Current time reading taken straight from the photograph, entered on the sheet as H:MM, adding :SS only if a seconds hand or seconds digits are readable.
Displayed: 7:37
